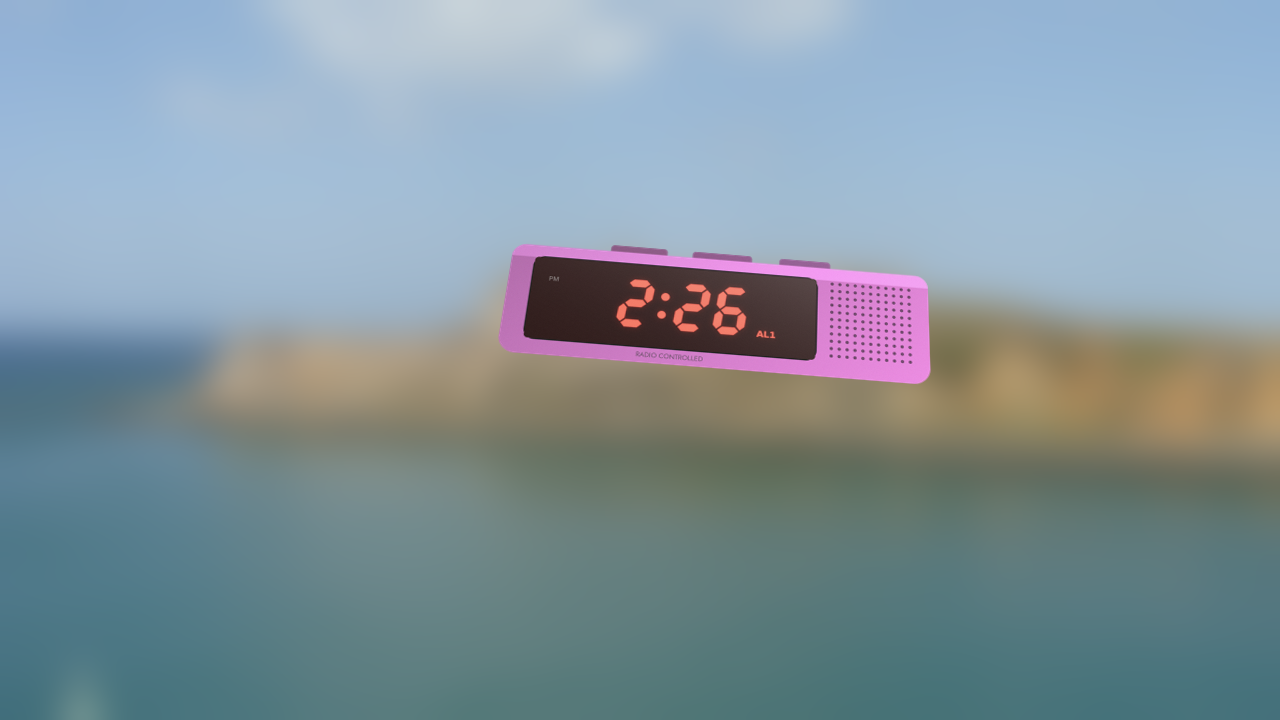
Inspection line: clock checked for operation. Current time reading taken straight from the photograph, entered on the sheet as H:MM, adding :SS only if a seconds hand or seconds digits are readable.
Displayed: 2:26
